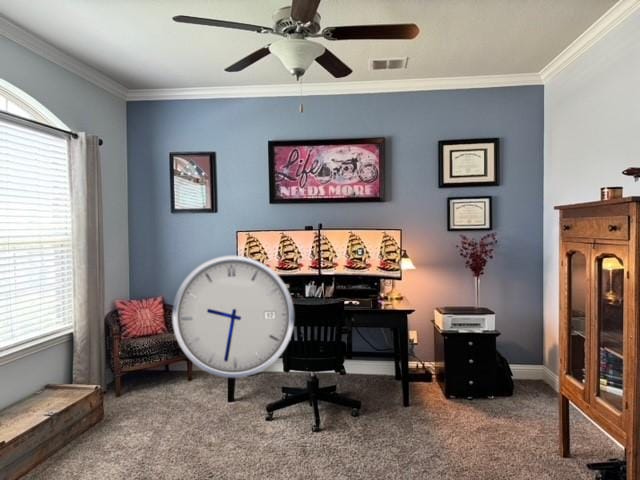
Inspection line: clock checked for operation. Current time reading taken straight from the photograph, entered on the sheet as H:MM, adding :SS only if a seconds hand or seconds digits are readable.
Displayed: 9:32
